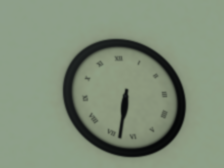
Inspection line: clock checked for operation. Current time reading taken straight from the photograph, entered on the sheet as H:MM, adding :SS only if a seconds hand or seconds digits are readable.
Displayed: 6:33
